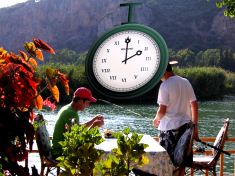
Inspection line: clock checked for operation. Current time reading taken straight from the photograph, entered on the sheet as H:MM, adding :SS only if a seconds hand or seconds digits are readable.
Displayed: 2:00
